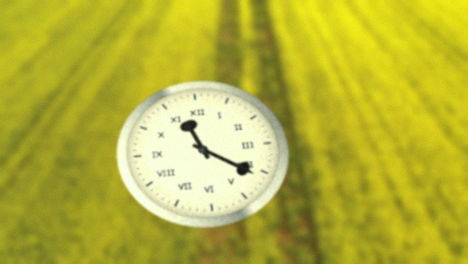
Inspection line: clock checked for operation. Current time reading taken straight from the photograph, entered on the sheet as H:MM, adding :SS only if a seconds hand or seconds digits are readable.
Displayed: 11:21
